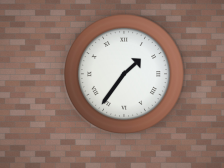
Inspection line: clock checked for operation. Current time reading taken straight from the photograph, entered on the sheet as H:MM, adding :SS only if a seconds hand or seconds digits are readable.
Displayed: 1:36
